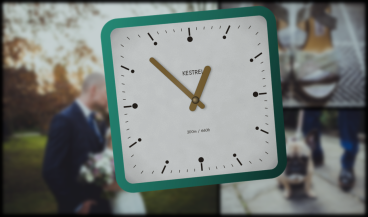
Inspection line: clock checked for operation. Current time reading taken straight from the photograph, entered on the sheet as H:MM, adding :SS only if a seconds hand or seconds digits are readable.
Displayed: 12:53
